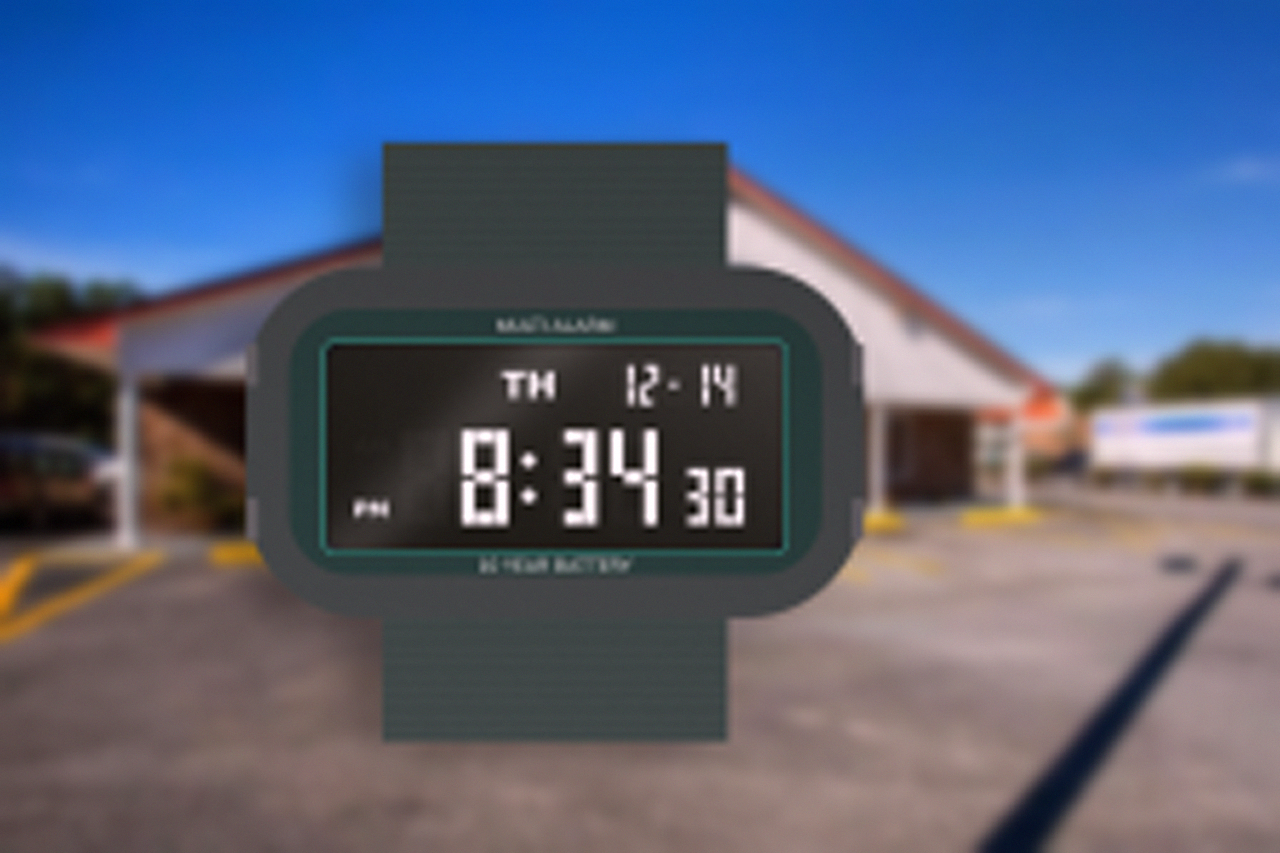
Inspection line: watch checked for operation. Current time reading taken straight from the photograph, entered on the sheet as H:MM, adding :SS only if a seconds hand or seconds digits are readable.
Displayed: 8:34:30
